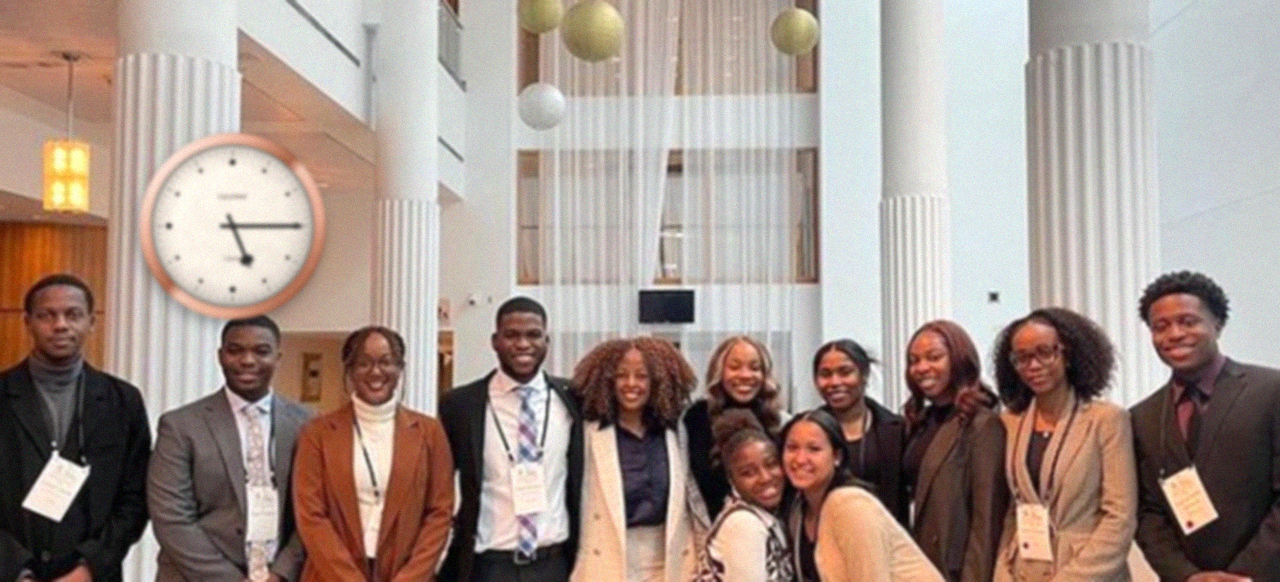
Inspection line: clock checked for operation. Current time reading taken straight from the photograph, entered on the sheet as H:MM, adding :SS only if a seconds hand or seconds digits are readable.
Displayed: 5:15
